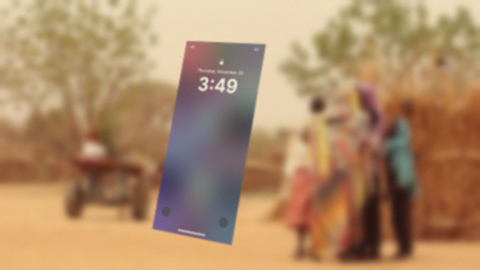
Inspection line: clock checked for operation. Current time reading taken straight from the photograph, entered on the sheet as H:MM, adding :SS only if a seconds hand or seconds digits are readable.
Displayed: 3:49
